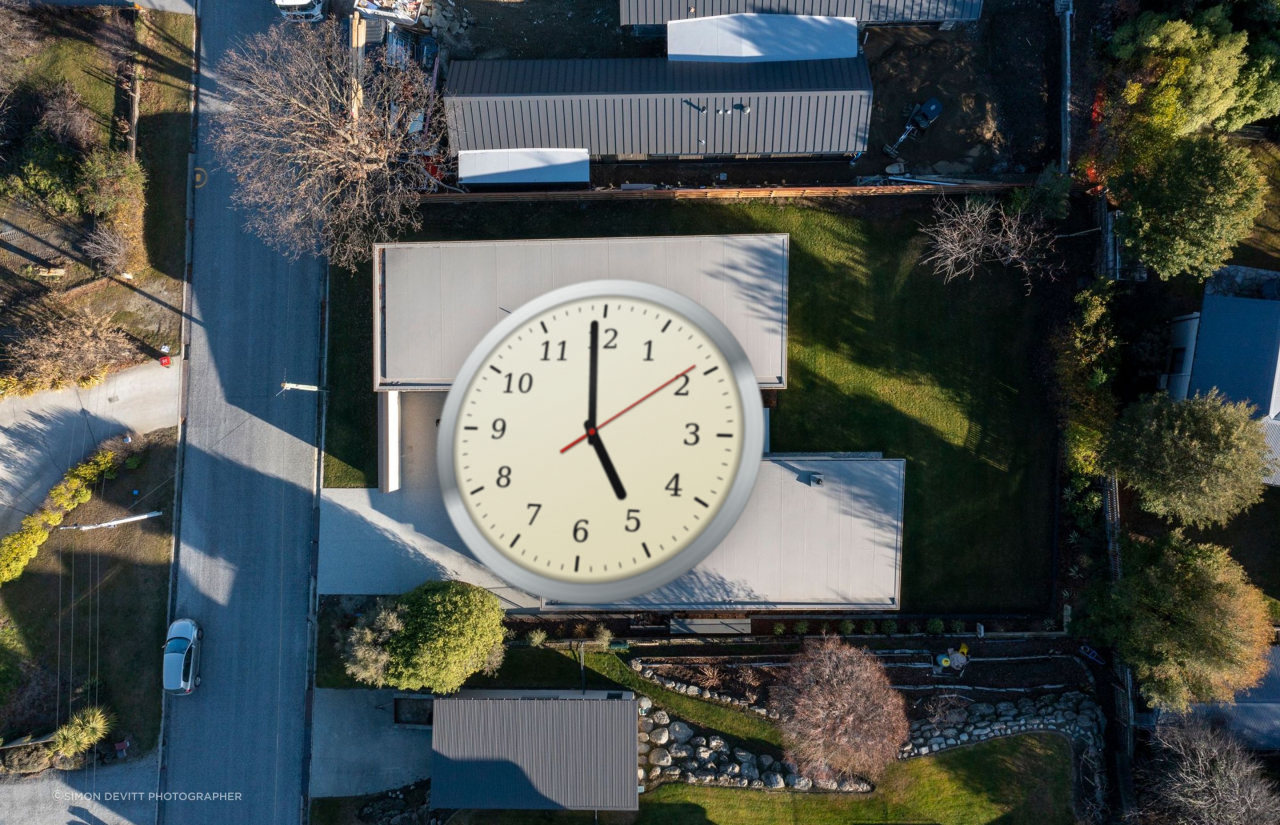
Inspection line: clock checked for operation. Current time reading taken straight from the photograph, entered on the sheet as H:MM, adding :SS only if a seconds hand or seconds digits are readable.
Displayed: 4:59:09
